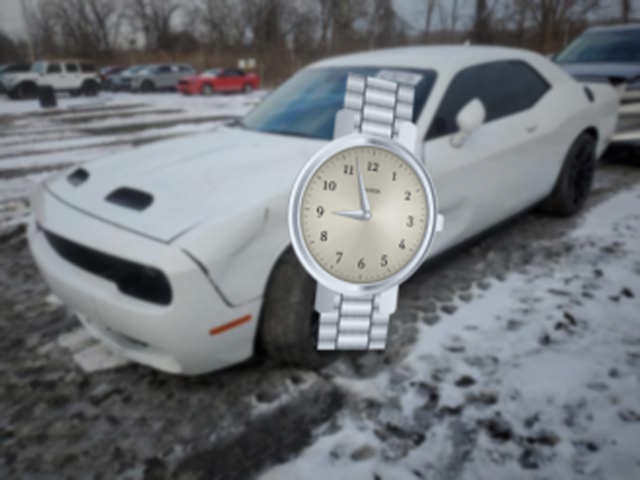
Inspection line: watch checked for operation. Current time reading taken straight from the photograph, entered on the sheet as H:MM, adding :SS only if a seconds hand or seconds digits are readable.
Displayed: 8:57
